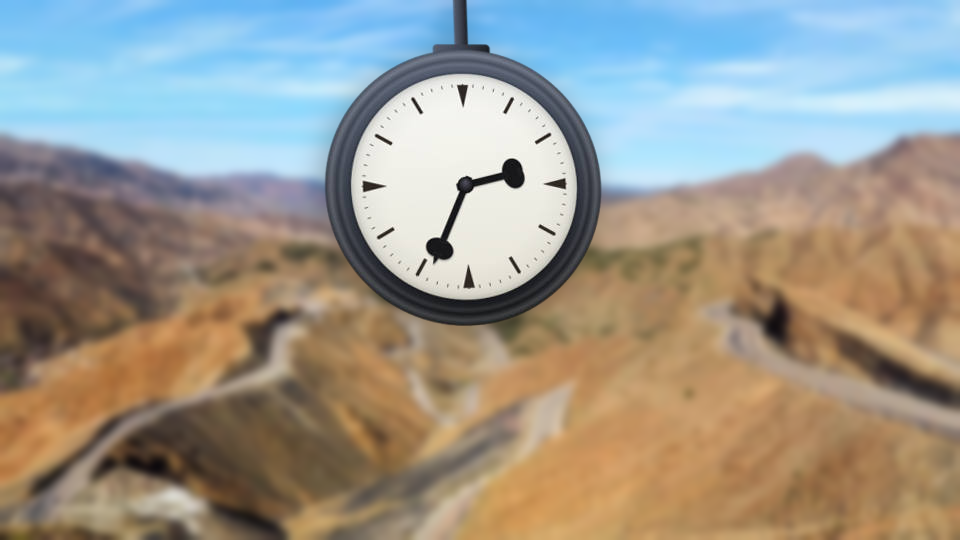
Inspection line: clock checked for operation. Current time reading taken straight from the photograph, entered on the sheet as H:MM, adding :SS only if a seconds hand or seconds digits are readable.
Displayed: 2:34
